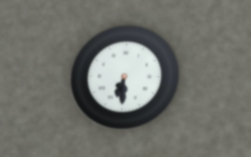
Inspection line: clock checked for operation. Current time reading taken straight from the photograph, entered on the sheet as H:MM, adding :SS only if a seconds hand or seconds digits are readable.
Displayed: 6:30
